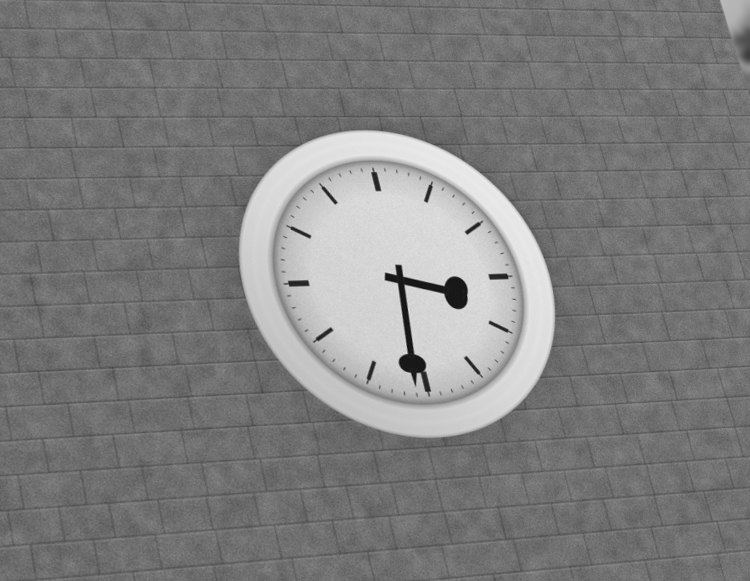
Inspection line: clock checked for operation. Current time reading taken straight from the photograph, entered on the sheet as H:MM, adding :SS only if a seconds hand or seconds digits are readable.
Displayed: 3:31
